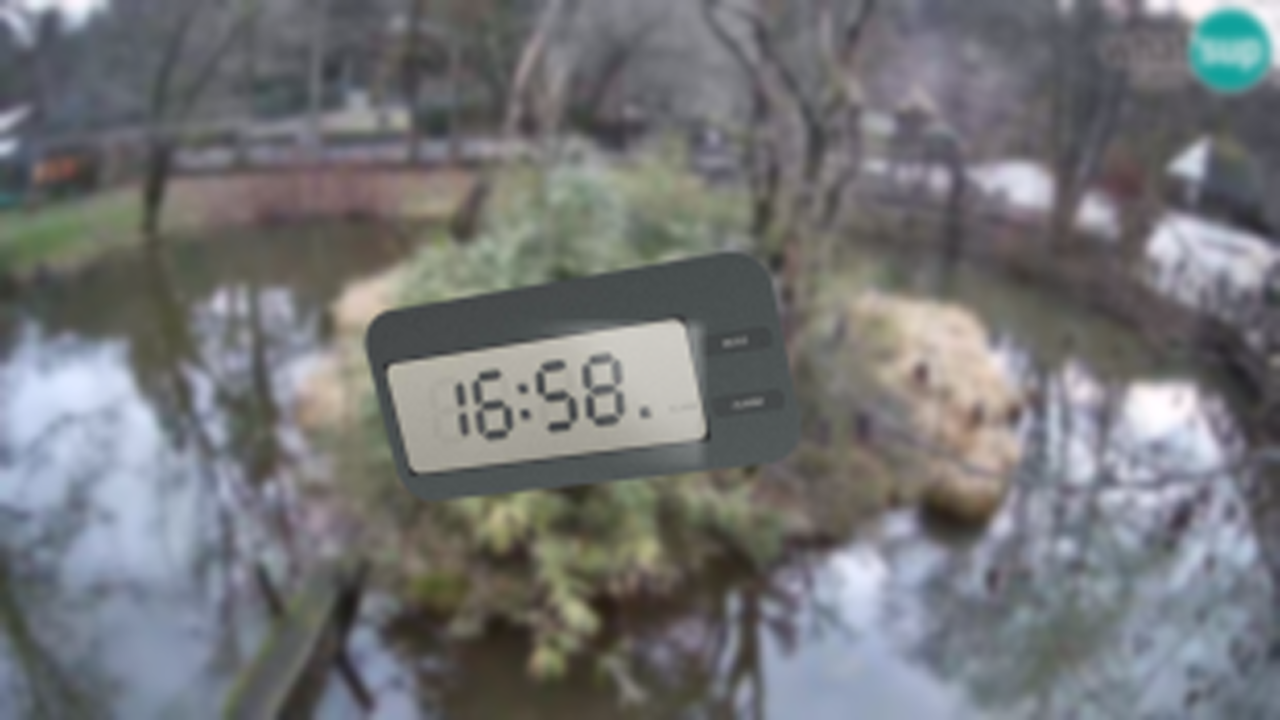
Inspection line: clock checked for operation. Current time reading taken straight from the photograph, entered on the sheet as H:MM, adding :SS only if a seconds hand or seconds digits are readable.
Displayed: 16:58
